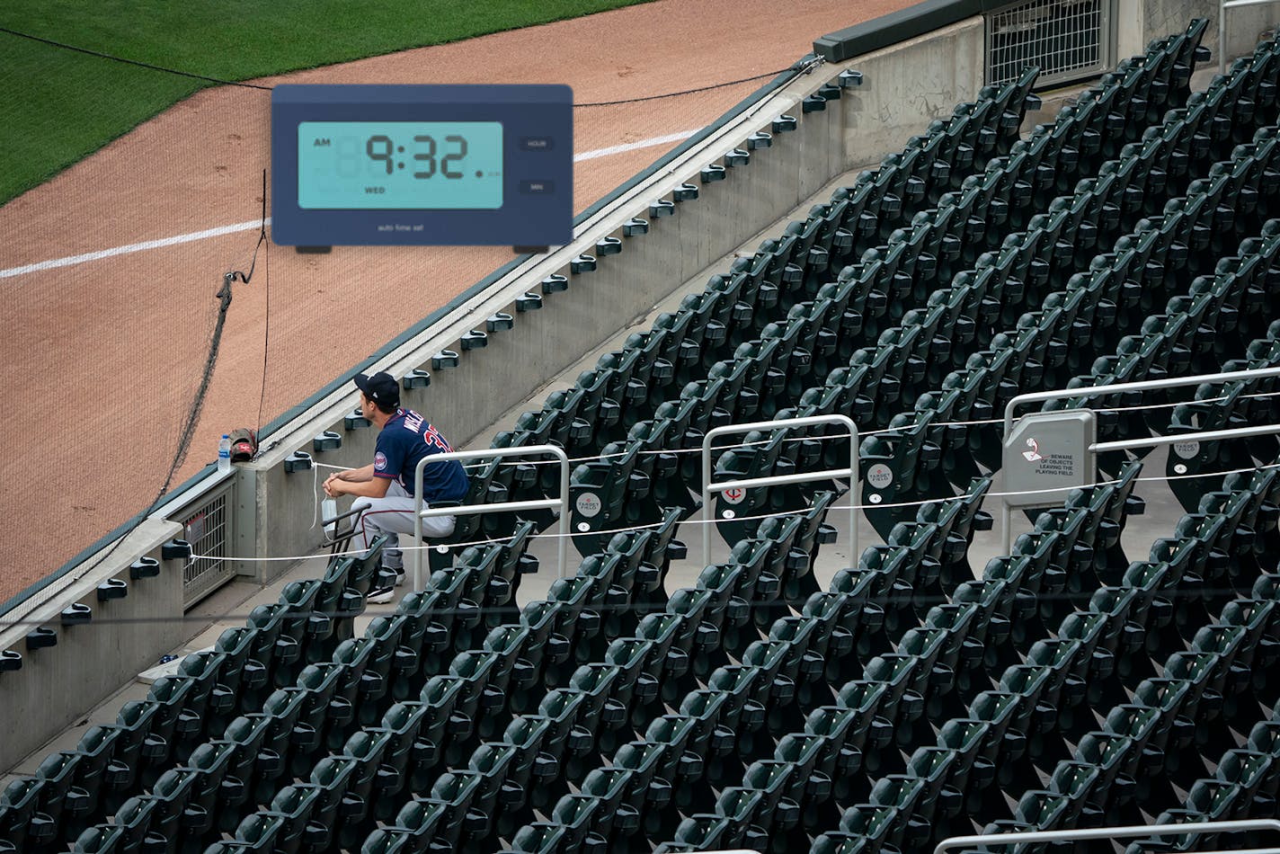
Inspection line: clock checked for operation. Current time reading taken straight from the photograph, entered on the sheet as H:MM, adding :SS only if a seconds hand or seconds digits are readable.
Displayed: 9:32
